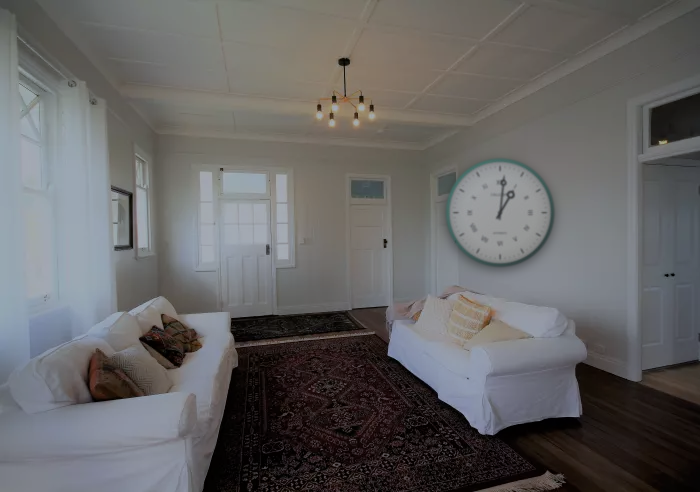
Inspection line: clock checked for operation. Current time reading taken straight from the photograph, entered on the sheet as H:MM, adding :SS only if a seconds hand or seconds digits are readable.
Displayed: 1:01
